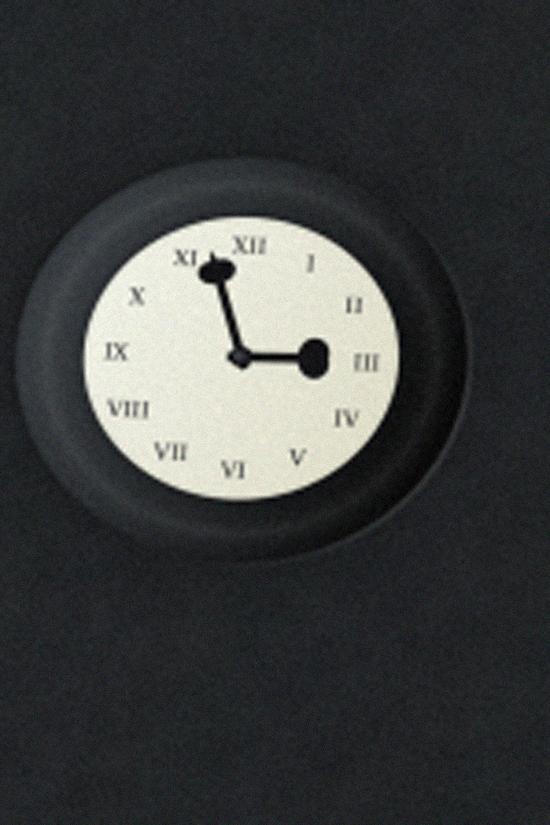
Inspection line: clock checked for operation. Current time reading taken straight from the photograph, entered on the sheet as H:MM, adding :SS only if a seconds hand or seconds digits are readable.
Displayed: 2:57
